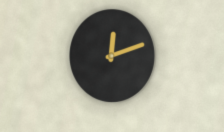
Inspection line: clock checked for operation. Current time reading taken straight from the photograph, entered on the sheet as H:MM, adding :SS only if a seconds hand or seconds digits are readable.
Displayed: 12:12
